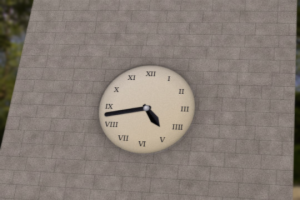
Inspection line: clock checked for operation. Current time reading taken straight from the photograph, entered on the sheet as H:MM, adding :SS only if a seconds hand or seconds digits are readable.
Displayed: 4:43
